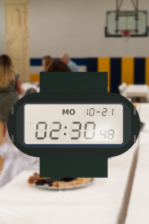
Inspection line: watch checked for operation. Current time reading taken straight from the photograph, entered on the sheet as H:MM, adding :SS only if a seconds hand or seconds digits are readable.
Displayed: 2:30:48
